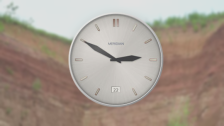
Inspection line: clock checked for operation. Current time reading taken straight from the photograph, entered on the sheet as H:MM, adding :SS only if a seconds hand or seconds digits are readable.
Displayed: 2:50
